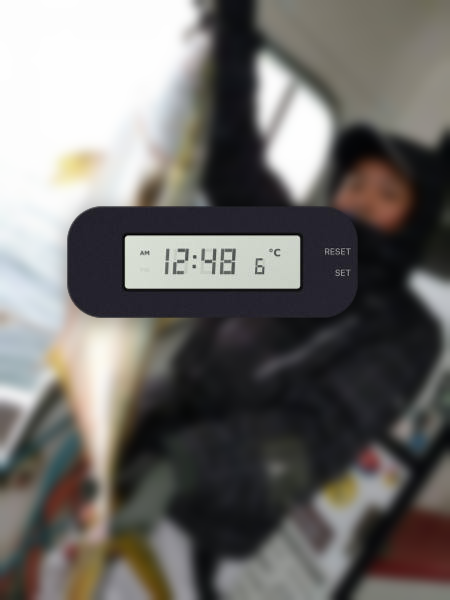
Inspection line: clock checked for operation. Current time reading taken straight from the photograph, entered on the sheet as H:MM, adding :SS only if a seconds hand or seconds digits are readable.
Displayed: 12:48
